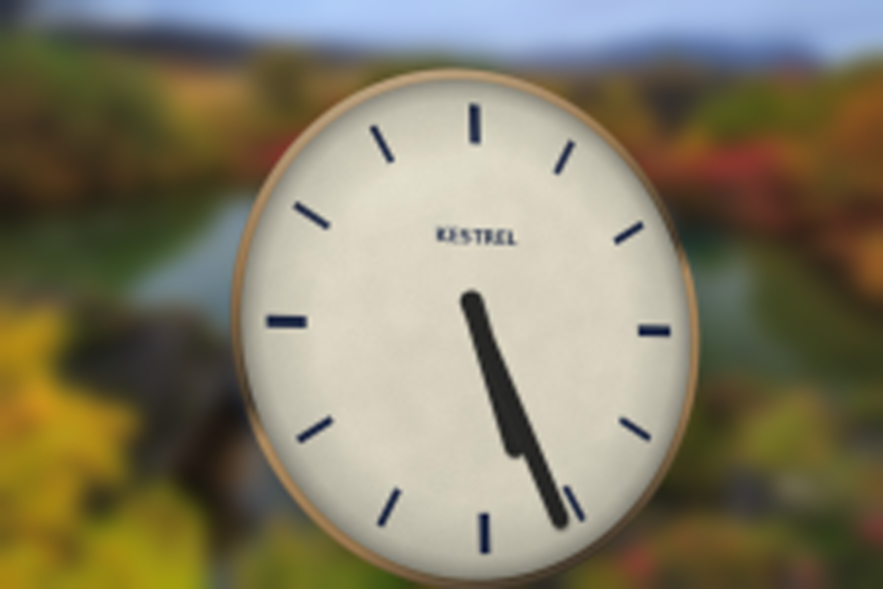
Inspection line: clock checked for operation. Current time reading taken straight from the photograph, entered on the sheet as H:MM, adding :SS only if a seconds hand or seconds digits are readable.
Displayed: 5:26
